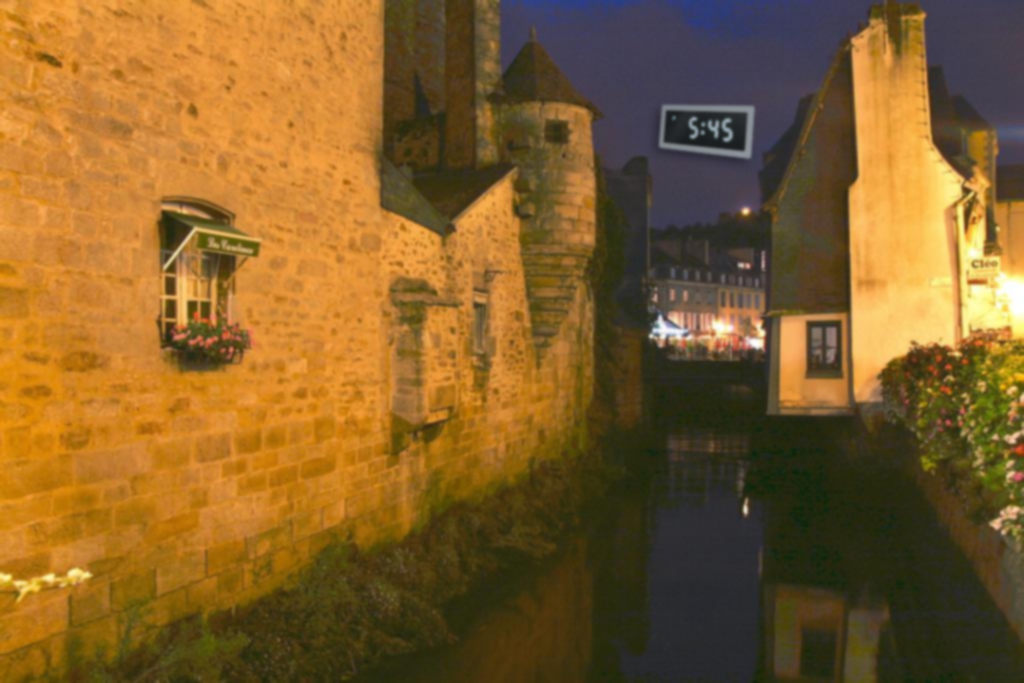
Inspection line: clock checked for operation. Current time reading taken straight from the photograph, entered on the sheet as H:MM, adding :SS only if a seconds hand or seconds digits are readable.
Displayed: 5:45
